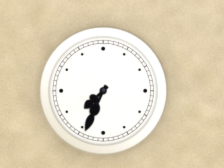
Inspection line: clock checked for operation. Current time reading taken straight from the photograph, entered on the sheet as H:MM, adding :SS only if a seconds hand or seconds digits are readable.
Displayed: 7:34
